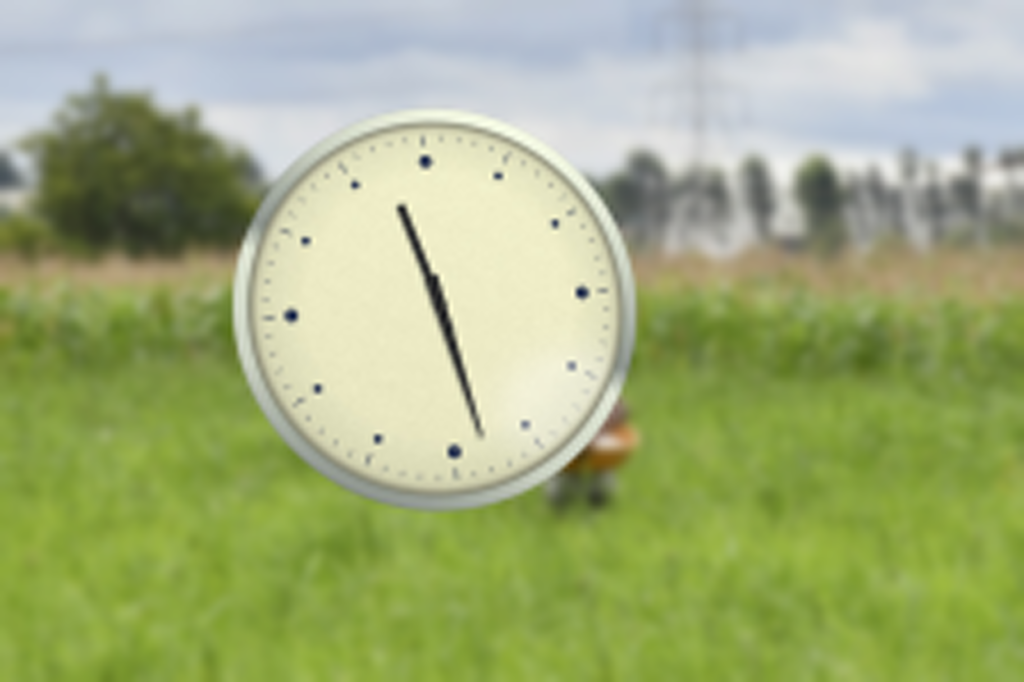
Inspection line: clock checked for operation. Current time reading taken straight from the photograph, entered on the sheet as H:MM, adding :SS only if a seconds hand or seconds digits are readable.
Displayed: 11:28
